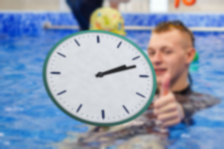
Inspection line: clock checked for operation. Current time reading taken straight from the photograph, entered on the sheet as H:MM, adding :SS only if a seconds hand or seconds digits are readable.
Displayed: 2:12
